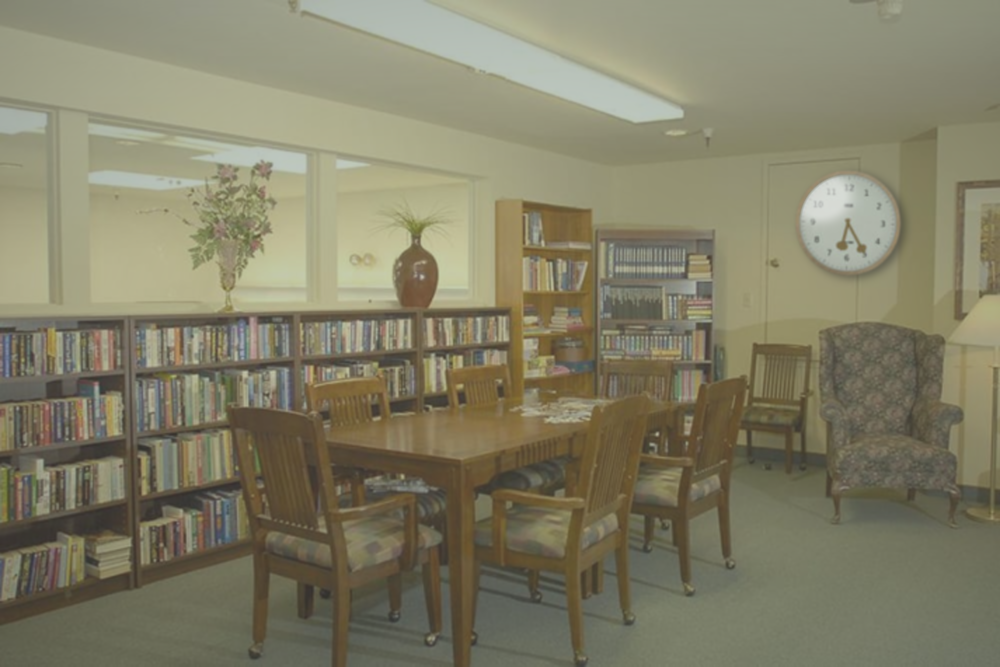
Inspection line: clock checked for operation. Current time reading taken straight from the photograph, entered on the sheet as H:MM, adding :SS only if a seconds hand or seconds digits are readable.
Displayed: 6:25
